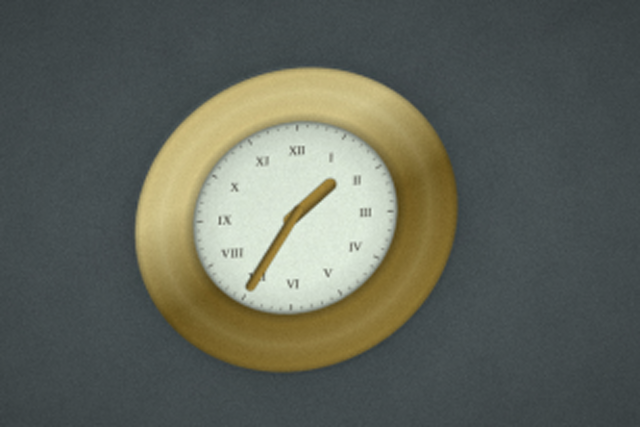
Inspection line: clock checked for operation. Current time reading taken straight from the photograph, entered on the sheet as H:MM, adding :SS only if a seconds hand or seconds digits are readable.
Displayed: 1:35
